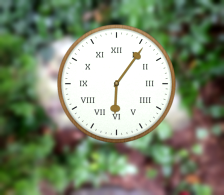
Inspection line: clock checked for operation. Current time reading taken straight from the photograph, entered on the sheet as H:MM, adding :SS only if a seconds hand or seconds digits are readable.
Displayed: 6:06
